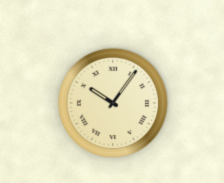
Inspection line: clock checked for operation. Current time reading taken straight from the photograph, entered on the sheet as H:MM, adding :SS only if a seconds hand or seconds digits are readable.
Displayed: 10:06
